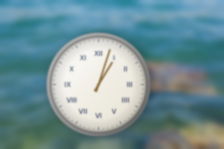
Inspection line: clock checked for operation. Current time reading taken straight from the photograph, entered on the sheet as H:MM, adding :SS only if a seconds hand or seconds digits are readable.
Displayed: 1:03
